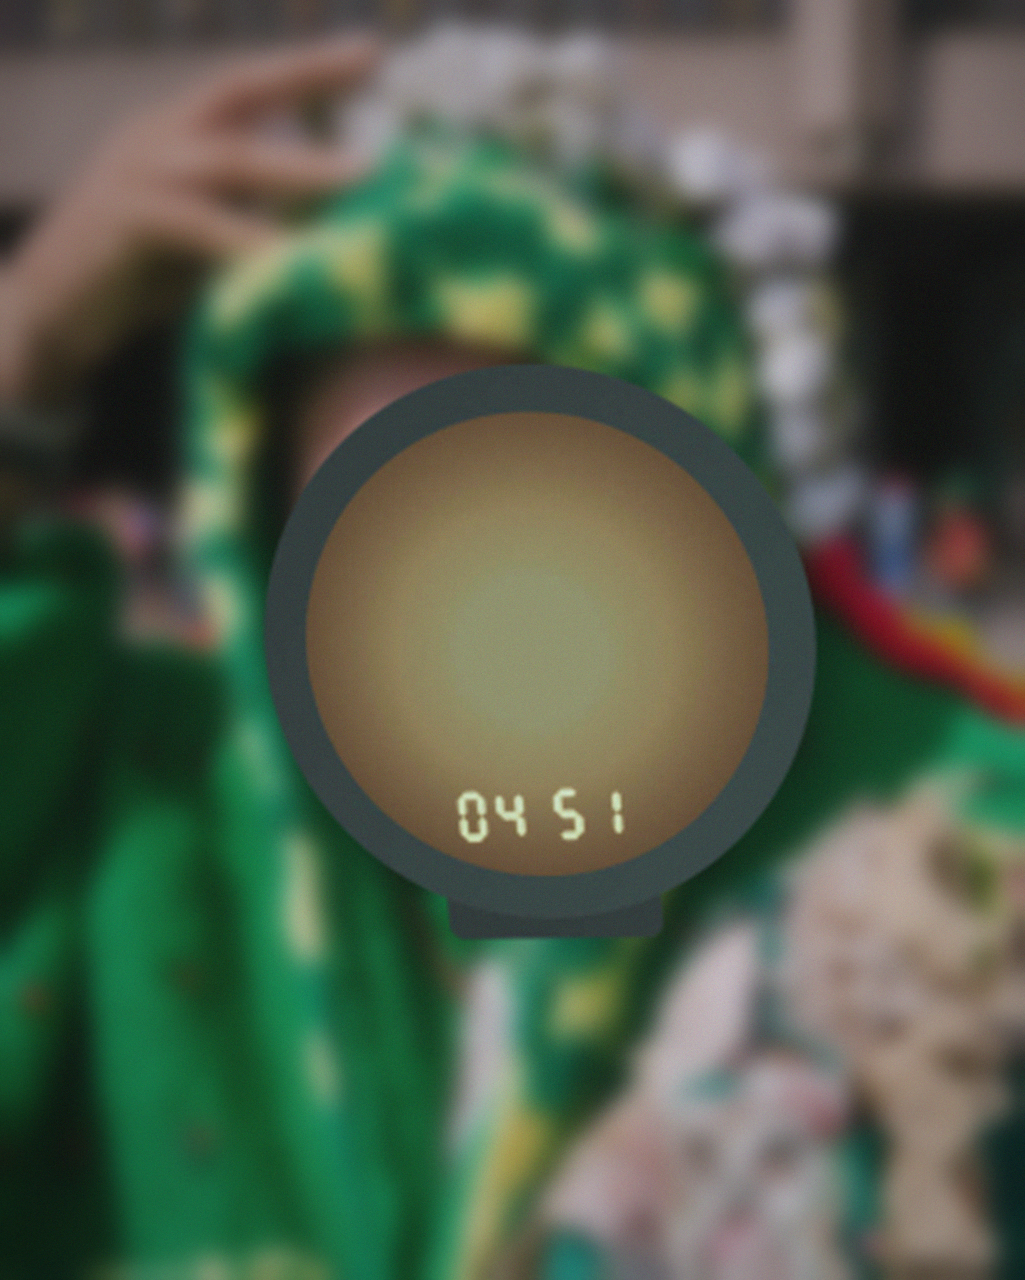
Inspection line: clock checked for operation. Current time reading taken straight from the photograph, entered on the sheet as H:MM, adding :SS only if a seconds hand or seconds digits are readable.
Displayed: 4:51
